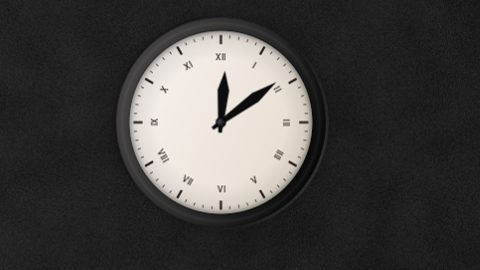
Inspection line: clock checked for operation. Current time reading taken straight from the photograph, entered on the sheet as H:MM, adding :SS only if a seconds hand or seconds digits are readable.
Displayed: 12:09
